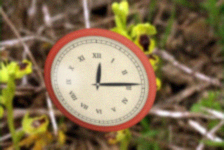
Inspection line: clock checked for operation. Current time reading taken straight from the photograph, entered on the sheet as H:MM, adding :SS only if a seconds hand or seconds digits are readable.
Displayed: 12:14
